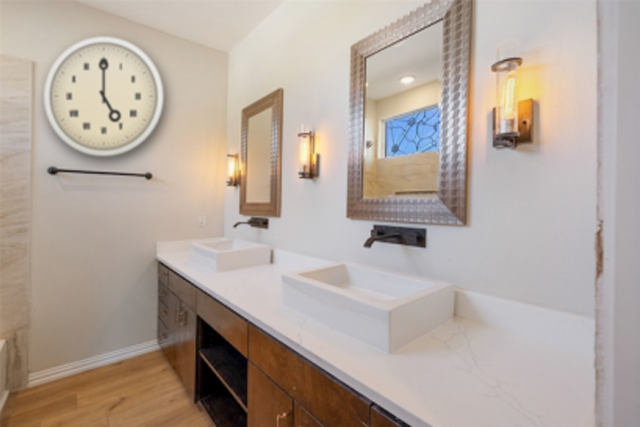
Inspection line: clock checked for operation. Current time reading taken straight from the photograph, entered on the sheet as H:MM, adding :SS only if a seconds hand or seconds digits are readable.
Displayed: 5:00
